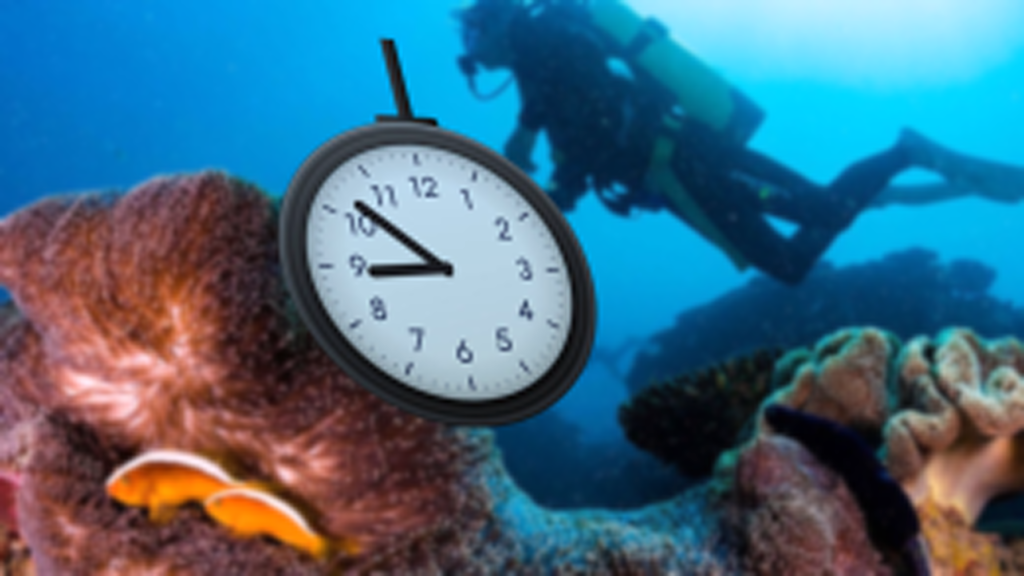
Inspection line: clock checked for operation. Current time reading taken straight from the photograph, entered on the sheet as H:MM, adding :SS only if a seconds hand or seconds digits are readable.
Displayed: 8:52
